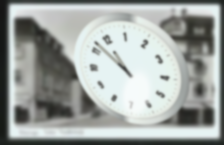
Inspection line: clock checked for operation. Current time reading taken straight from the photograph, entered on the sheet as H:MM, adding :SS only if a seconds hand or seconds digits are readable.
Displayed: 11:57
